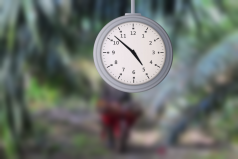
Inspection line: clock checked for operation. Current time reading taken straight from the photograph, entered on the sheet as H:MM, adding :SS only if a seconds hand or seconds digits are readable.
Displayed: 4:52
